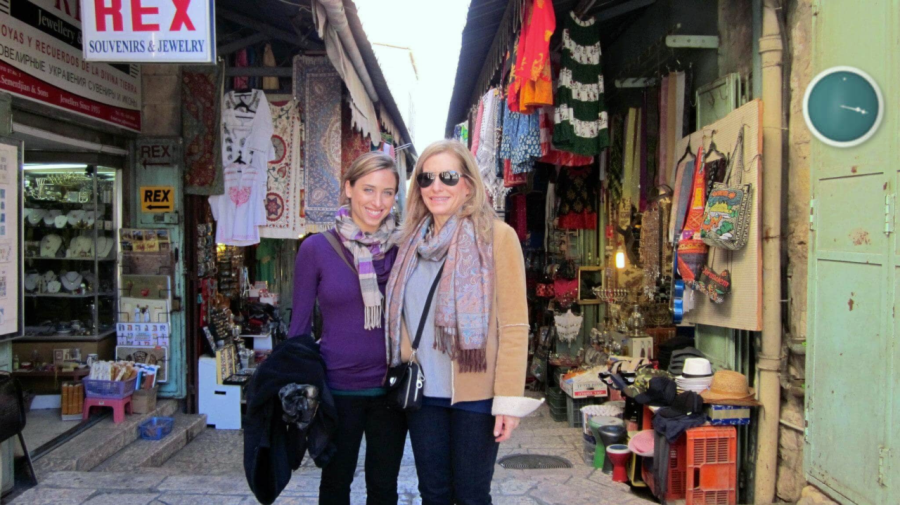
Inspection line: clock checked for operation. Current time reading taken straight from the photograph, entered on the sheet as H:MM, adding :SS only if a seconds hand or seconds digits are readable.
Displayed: 3:17
